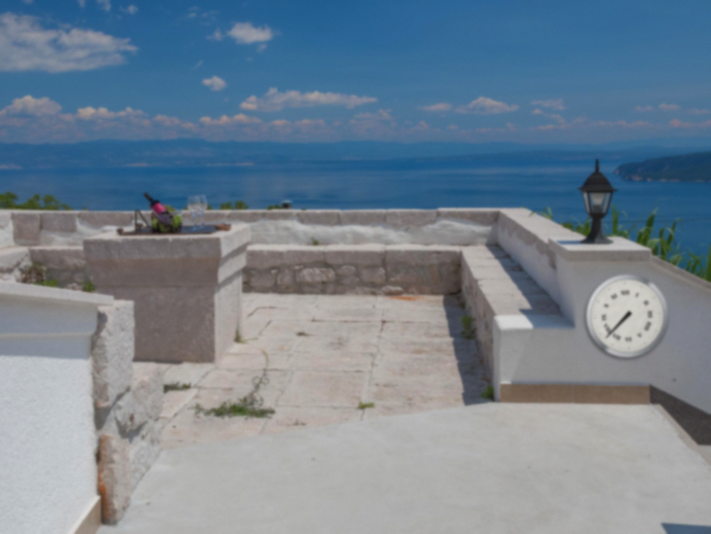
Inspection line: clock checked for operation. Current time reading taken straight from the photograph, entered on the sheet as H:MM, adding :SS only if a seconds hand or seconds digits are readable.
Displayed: 7:38
